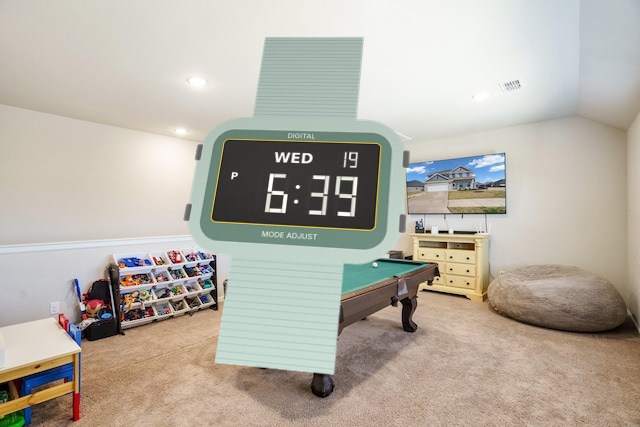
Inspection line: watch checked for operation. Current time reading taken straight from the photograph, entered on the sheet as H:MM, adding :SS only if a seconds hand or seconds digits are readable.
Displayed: 6:39
